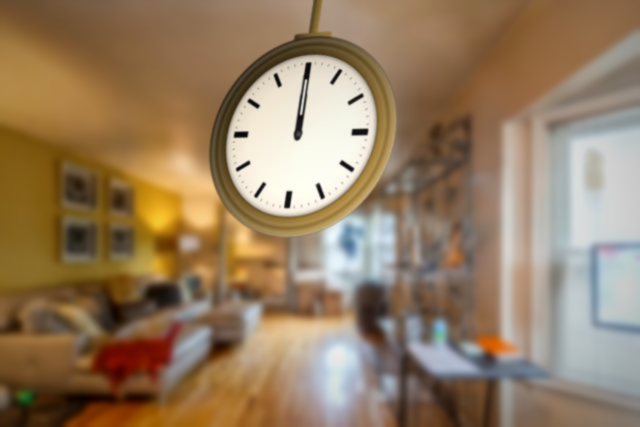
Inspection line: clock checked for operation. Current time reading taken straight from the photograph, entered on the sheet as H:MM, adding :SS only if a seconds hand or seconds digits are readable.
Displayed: 12:00
